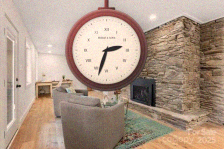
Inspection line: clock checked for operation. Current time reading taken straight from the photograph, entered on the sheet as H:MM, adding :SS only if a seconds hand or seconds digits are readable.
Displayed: 2:33
